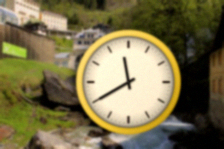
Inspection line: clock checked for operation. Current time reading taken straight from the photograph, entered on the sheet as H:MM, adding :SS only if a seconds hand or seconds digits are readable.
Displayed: 11:40
